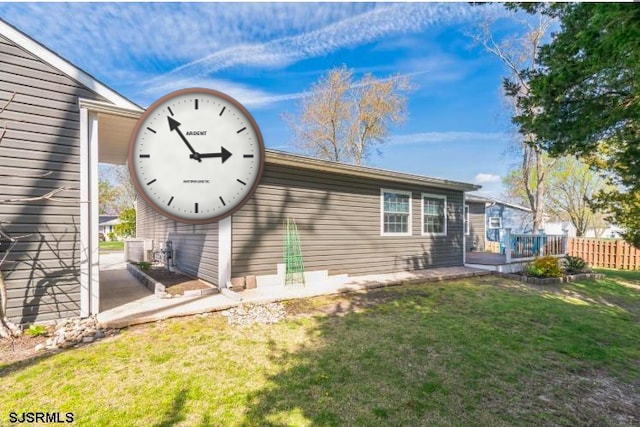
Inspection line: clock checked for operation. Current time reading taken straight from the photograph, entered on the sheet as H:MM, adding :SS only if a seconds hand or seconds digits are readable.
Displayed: 2:54
